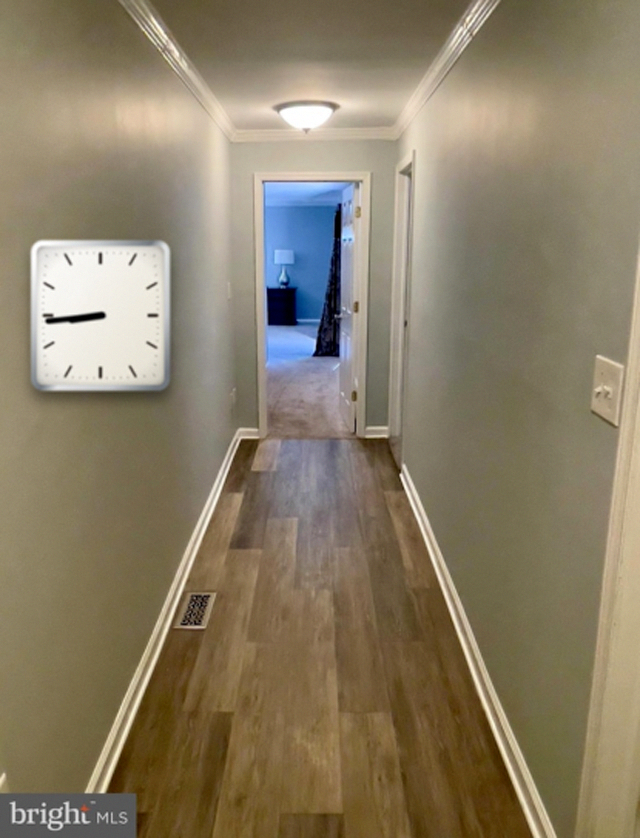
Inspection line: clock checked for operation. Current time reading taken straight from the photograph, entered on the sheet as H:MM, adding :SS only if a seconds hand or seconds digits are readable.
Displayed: 8:44
